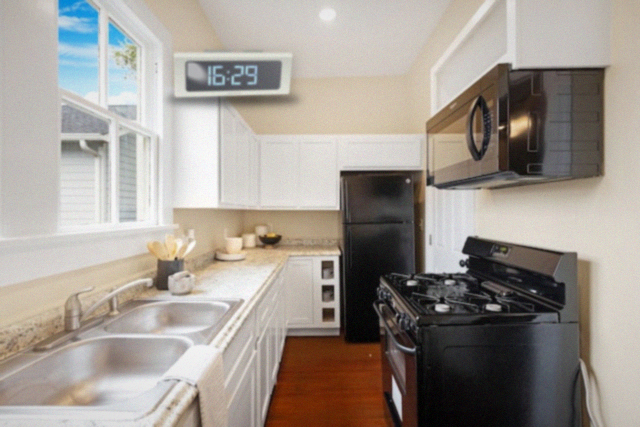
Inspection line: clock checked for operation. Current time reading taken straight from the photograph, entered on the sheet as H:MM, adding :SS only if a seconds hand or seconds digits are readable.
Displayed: 16:29
